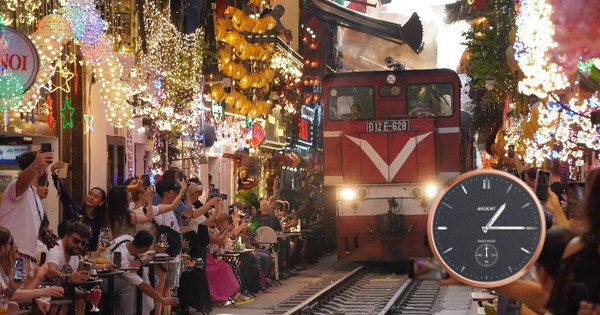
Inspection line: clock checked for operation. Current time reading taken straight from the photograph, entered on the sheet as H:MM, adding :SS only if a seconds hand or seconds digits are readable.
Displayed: 1:15
